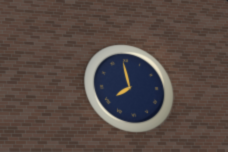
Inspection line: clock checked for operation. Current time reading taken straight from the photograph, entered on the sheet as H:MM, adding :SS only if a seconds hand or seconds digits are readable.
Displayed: 7:59
